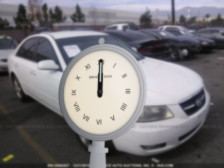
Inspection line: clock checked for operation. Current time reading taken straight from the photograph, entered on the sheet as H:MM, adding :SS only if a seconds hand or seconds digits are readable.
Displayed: 12:00
